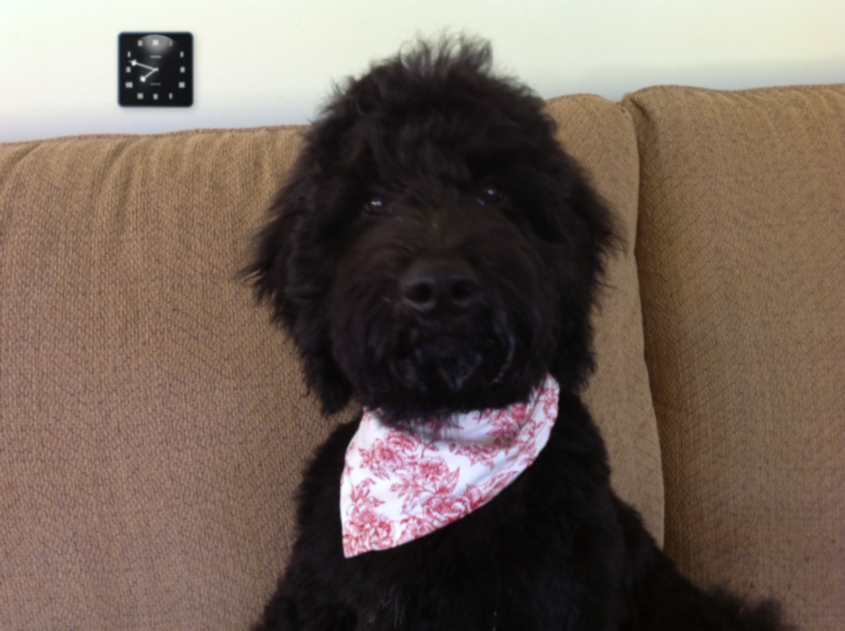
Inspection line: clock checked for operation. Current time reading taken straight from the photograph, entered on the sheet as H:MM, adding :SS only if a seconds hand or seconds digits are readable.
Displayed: 7:48
